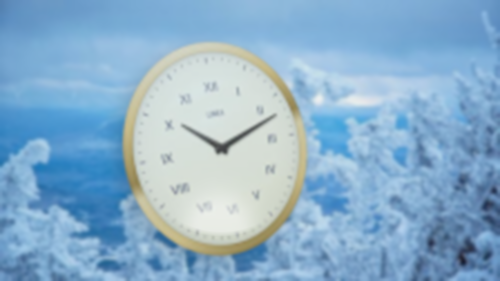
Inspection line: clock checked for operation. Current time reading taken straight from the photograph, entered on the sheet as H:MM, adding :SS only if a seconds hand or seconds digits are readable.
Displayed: 10:12
